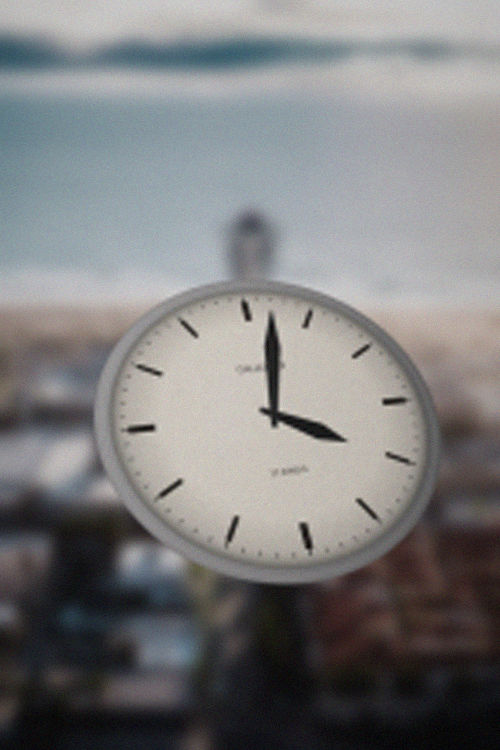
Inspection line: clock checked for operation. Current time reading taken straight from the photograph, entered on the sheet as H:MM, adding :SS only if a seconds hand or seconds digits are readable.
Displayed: 4:02
